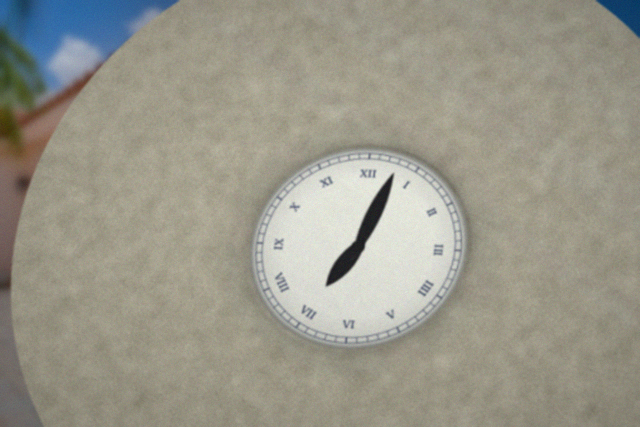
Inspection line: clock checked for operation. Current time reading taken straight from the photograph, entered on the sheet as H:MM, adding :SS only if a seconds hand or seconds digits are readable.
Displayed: 7:03
